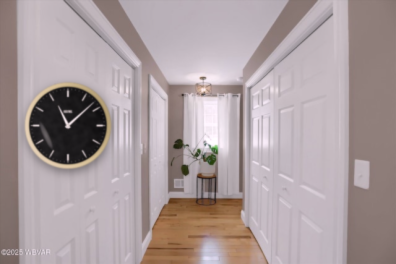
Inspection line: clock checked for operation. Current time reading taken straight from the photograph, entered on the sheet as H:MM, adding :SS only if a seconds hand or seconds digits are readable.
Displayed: 11:08
